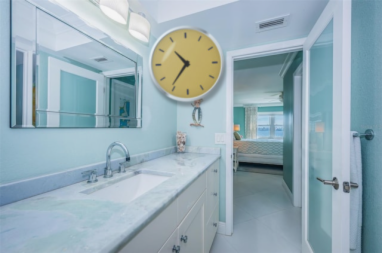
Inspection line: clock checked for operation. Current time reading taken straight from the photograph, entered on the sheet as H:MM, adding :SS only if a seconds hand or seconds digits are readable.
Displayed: 10:36
